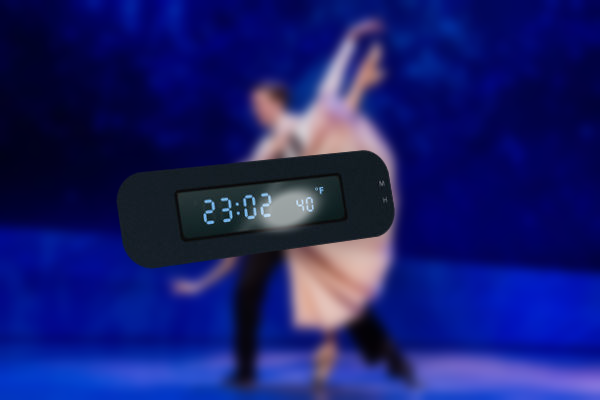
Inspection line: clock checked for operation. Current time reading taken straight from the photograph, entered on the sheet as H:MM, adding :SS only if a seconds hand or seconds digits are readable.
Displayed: 23:02
